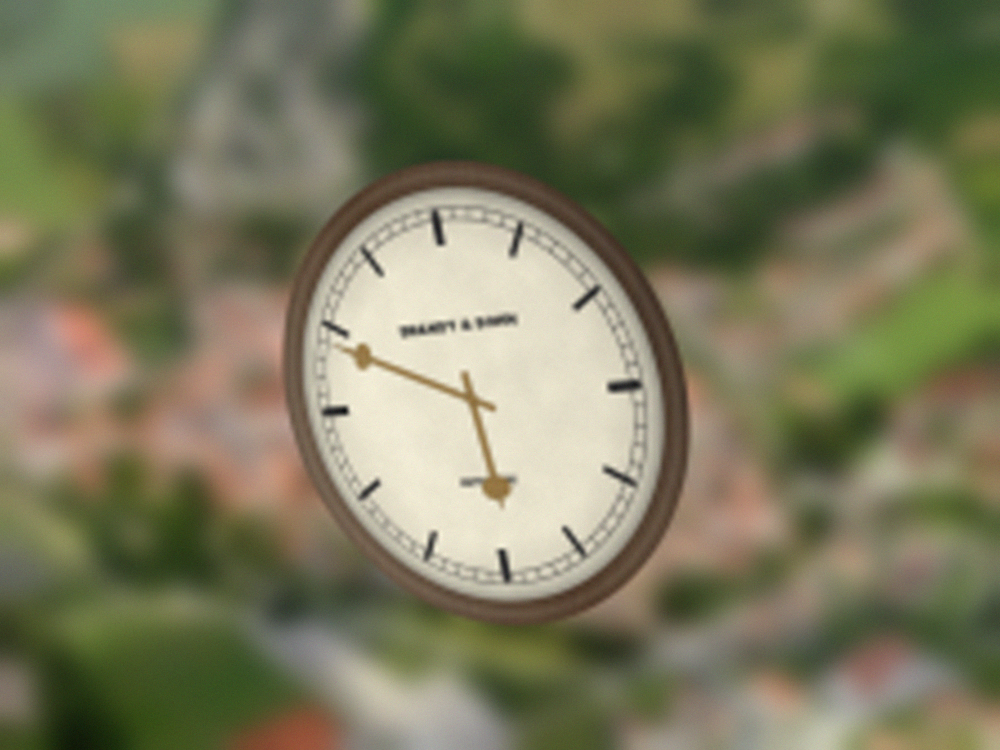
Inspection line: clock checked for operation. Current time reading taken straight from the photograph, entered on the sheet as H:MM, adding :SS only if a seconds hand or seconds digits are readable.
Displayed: 5:49
